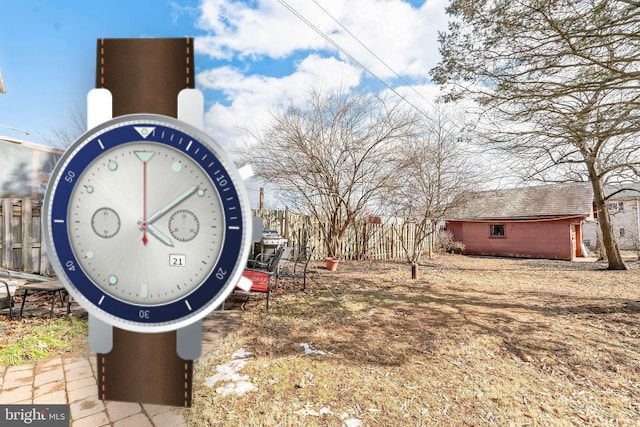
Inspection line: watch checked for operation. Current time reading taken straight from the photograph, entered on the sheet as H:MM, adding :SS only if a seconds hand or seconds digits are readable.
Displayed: 4:09
